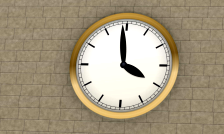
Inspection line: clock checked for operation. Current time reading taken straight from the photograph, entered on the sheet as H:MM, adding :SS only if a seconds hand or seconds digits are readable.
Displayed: 3:59
